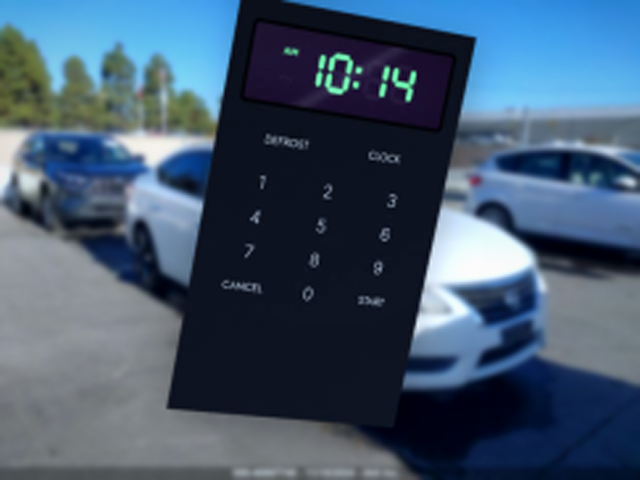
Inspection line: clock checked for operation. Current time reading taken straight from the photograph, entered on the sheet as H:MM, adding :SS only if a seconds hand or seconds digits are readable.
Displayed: 10:14
